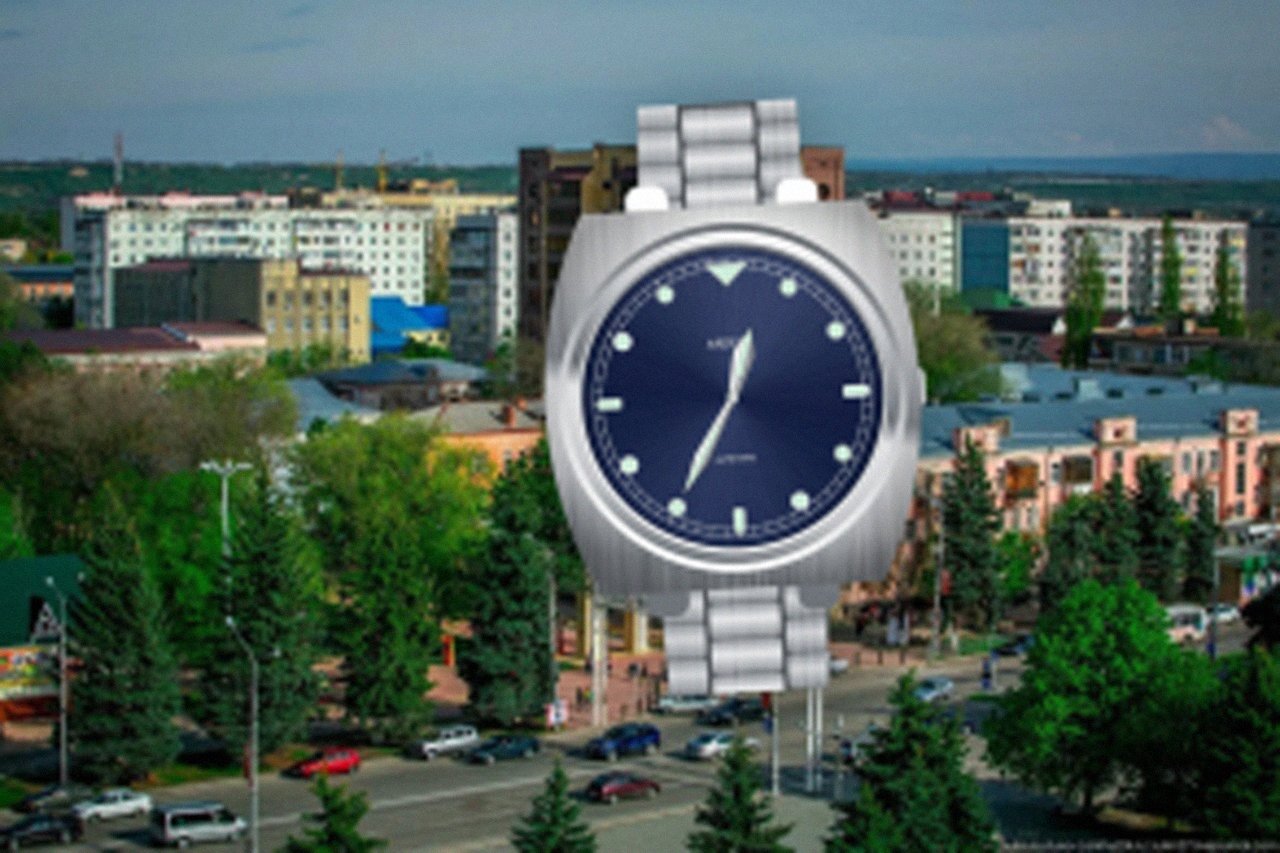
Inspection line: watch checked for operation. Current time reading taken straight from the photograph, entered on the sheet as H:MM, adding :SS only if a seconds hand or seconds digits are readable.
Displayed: 12:35
